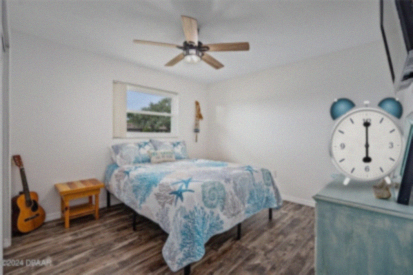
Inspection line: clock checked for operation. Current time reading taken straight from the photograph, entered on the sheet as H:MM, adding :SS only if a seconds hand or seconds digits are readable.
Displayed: 6:00
